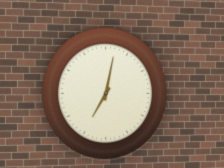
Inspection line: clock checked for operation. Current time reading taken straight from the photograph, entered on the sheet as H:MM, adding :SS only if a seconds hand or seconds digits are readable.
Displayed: 7:02
